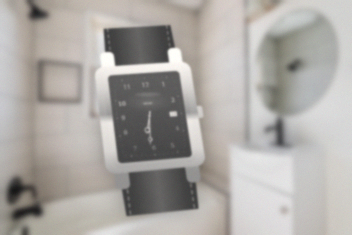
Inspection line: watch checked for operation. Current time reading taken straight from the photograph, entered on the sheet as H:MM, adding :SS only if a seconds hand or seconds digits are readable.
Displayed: 6:31
